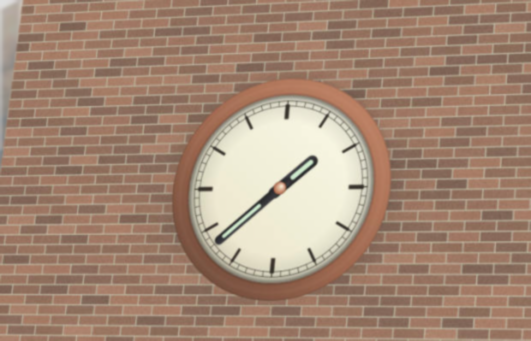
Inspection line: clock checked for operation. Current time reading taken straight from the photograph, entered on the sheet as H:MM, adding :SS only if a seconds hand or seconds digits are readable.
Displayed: 1:38
